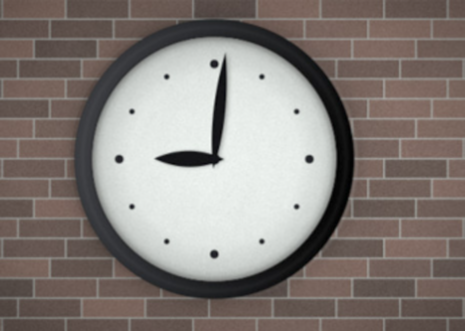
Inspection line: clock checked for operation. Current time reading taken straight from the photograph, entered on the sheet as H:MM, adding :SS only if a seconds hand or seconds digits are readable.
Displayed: 9:01
